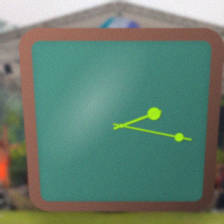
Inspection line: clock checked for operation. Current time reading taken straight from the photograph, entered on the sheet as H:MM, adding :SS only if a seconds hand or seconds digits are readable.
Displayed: 2:17
